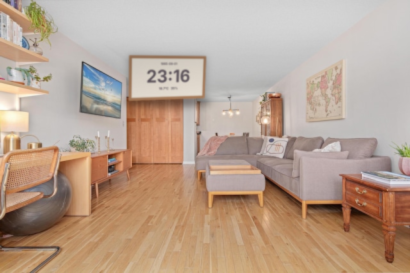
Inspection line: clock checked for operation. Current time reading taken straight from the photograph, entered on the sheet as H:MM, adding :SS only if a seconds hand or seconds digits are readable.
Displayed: 23:16
